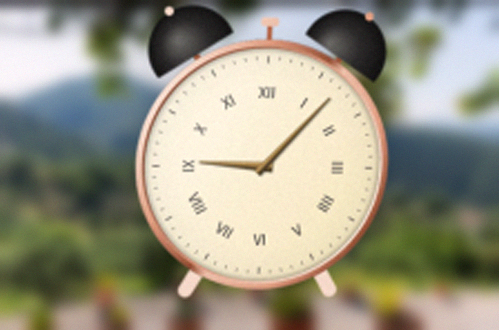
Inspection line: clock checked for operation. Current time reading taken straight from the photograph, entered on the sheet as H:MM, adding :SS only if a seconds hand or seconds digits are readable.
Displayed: 9:07
